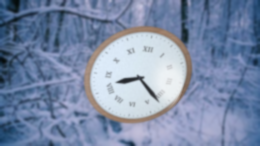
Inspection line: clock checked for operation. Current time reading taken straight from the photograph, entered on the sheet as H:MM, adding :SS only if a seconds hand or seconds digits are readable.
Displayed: 8:22
